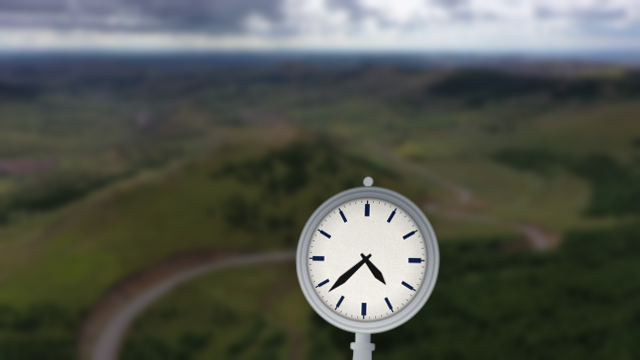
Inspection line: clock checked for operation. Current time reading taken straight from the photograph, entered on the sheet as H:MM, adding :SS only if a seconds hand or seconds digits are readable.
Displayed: 4:38
